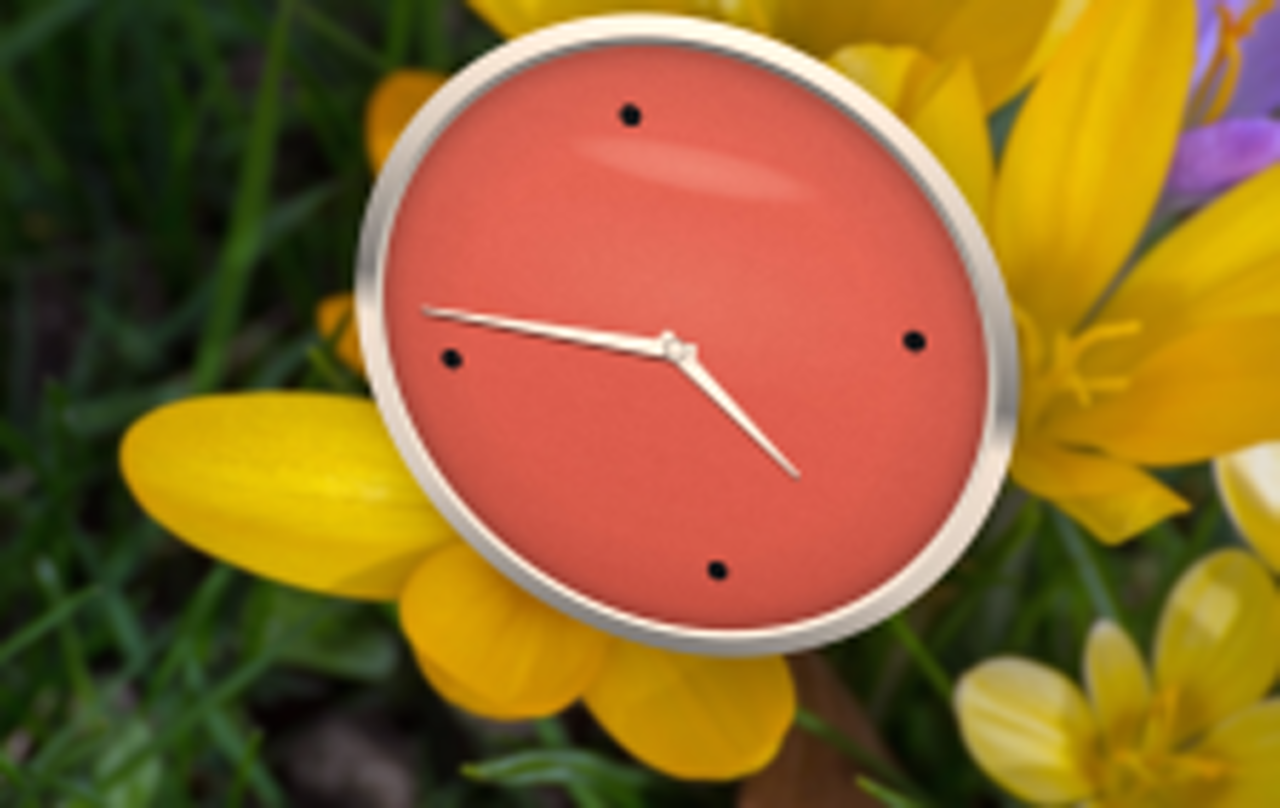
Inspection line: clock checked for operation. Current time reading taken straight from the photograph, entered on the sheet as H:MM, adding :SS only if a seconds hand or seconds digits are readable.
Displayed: 4:47
